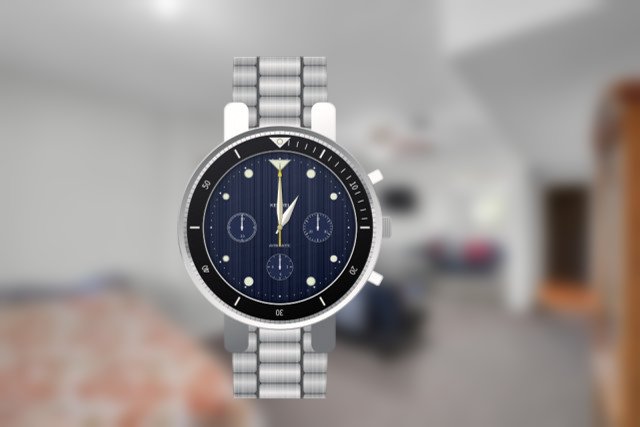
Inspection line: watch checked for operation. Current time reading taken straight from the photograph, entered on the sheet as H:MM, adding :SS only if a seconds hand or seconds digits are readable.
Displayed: 1:00
